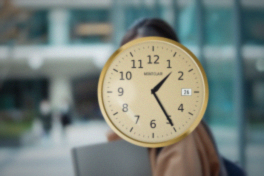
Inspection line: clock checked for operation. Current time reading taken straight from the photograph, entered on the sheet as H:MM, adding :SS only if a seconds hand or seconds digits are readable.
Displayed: 1:25
